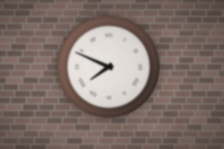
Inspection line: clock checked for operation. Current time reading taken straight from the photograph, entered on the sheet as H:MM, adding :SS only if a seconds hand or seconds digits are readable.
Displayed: 7:49
